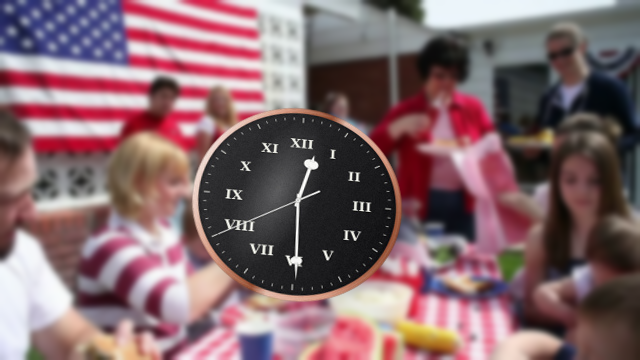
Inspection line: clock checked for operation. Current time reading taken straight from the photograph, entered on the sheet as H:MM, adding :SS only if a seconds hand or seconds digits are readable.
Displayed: 12:29:40
